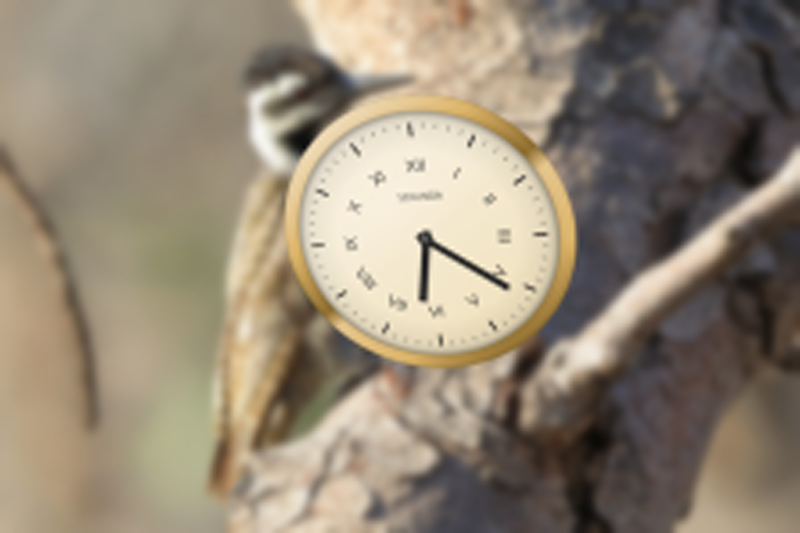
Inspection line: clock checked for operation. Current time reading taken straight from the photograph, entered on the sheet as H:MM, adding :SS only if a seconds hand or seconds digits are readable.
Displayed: 6:21
